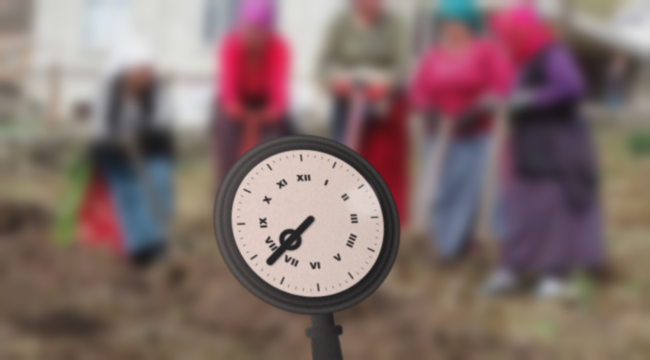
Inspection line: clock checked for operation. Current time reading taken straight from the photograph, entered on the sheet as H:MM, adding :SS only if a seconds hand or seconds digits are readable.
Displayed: 7:38
